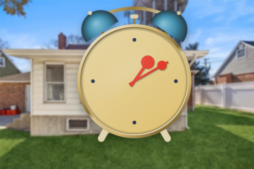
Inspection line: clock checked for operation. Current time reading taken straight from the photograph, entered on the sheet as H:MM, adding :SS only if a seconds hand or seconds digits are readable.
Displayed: 1:10
